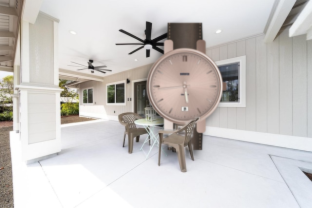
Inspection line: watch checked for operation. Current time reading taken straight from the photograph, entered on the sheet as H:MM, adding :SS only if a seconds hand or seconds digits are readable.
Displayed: 5:44
